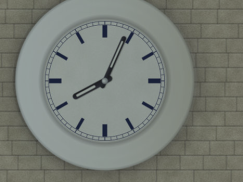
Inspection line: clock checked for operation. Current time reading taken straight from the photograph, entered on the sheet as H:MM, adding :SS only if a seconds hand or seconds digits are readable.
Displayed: 8:04
